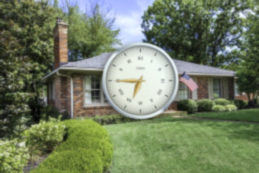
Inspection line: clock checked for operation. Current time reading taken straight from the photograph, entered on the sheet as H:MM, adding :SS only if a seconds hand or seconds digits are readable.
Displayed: 6:45
